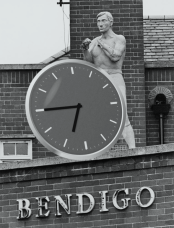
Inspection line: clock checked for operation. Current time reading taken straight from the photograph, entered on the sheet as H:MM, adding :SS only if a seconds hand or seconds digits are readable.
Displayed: 6:45
